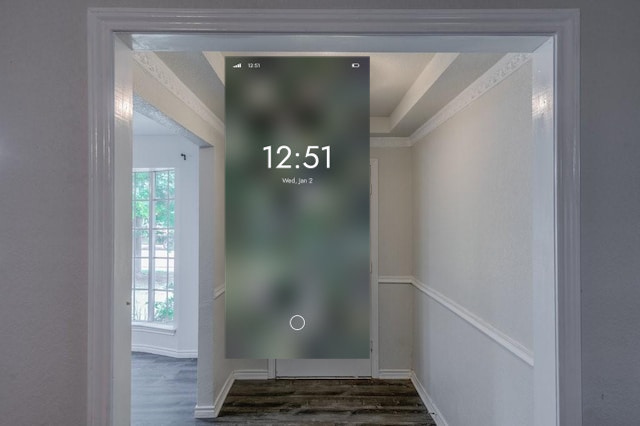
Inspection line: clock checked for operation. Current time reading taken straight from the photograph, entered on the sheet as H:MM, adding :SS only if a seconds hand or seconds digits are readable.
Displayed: 12:51
